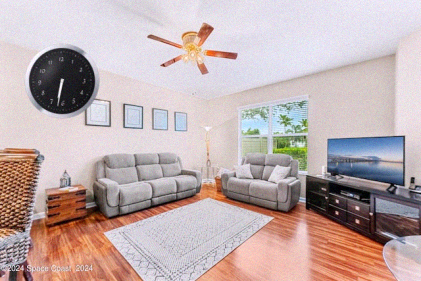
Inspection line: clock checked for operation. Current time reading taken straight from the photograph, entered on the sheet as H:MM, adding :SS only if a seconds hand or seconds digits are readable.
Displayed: 6:32
